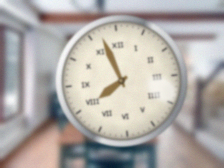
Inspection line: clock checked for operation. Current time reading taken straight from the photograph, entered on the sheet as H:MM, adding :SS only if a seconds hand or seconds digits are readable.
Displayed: 7:57
